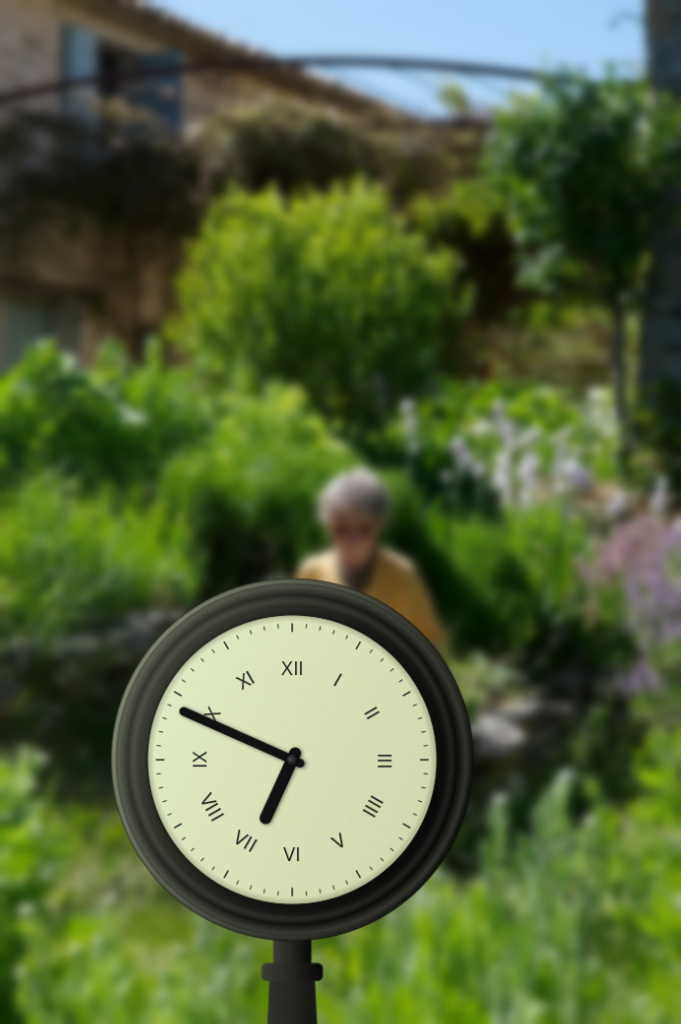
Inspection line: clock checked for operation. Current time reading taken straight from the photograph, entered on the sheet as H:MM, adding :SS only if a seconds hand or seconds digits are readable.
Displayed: 6:49
